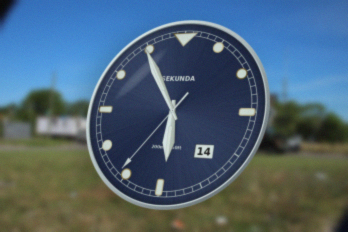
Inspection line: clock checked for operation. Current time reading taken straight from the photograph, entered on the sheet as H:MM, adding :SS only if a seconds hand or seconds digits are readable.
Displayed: 5:54:36
